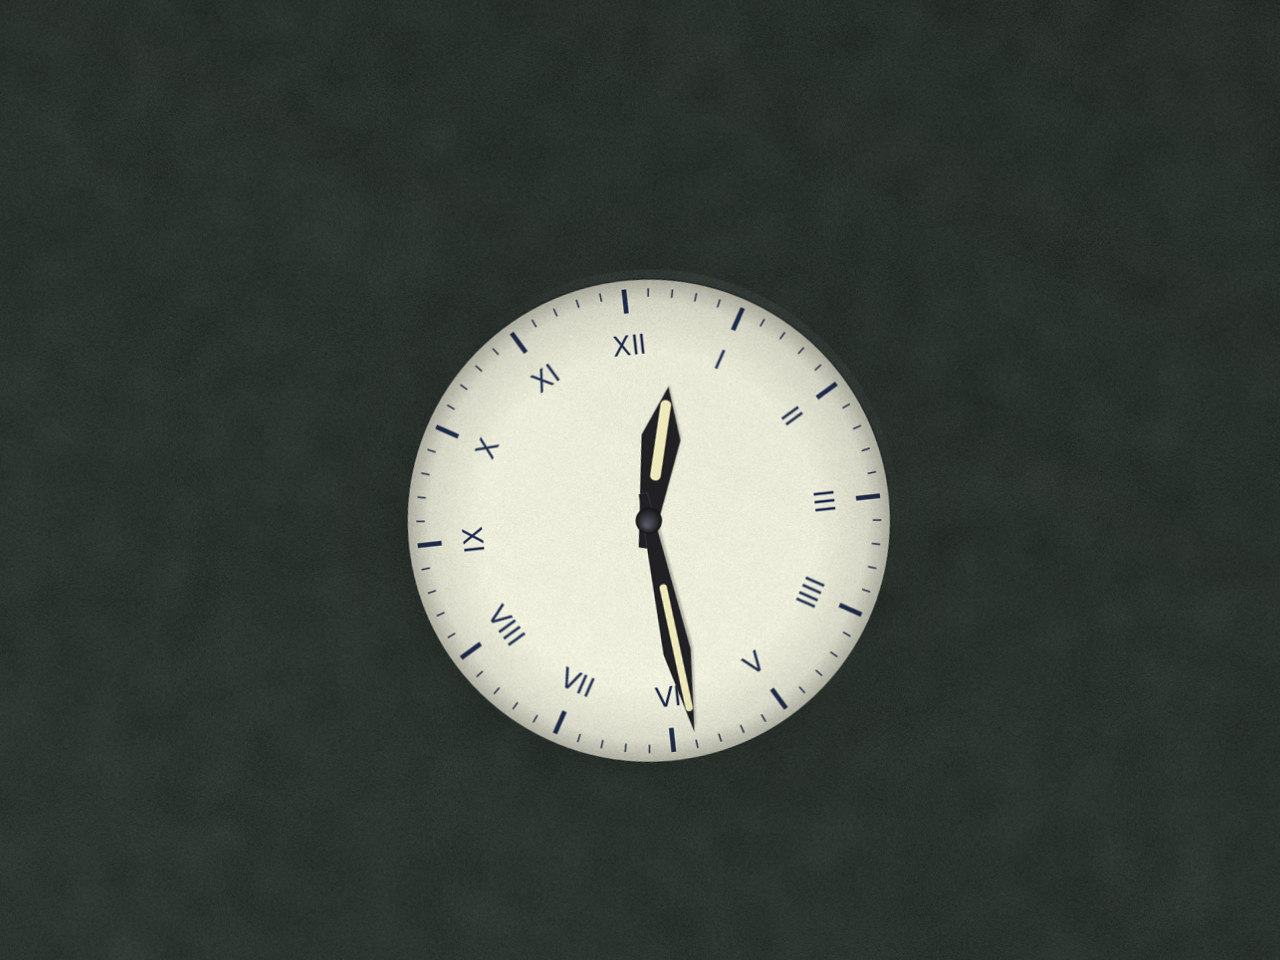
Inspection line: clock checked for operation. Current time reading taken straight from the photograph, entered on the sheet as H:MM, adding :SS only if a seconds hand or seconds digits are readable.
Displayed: 12:29
